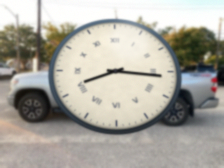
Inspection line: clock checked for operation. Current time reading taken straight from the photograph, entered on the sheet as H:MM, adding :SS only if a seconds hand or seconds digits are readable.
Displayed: 8:16
